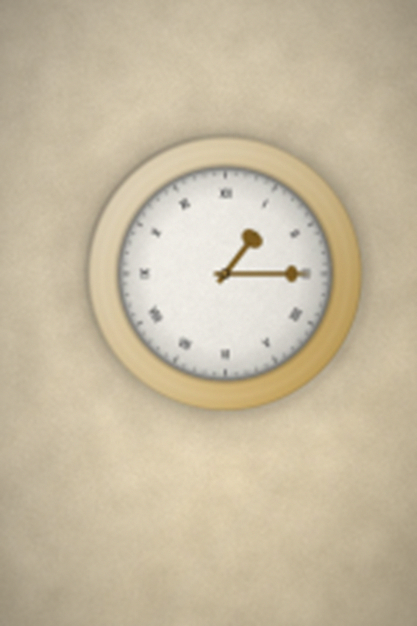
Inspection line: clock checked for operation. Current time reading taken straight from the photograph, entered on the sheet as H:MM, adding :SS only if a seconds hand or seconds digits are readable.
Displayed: 1:15
